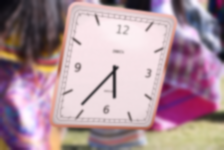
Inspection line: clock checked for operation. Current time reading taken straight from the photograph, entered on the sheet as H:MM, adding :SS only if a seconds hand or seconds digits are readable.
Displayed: 5:36
